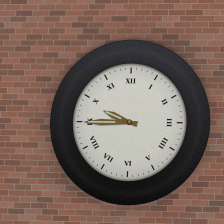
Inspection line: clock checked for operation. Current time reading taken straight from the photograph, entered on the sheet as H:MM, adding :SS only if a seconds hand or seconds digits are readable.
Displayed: 9:45
